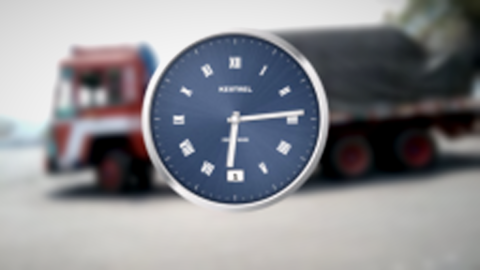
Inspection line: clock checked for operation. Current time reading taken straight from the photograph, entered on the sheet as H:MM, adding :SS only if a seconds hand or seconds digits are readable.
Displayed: 6:14
